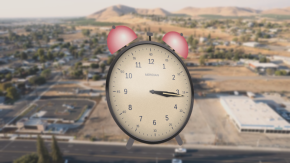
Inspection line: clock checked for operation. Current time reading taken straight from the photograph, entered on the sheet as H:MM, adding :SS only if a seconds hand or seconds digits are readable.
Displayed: 3:16
